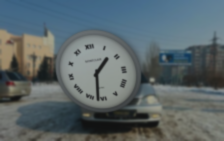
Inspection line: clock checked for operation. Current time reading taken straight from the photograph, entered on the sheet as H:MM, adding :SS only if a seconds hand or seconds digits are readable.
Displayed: 1:32
